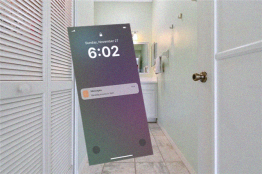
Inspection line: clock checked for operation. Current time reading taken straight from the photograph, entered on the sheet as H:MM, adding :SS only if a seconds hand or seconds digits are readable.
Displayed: 6:02
